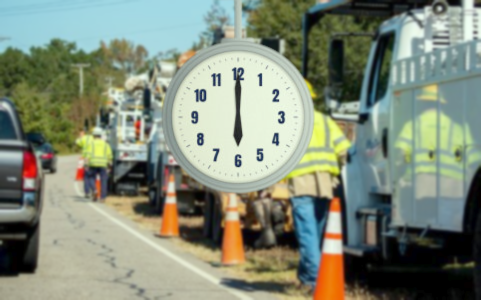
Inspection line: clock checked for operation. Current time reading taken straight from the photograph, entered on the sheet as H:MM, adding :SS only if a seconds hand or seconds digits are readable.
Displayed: 6:00
